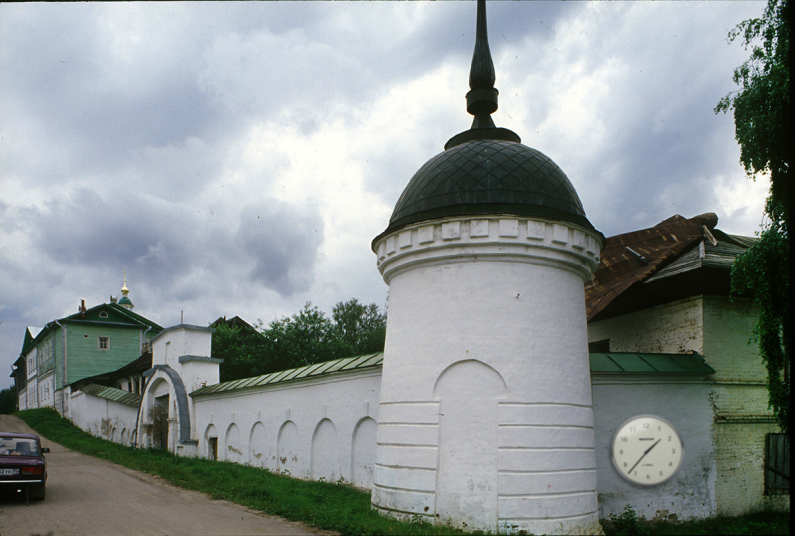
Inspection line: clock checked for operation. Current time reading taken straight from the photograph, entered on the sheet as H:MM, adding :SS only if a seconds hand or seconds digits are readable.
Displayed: 1:37
